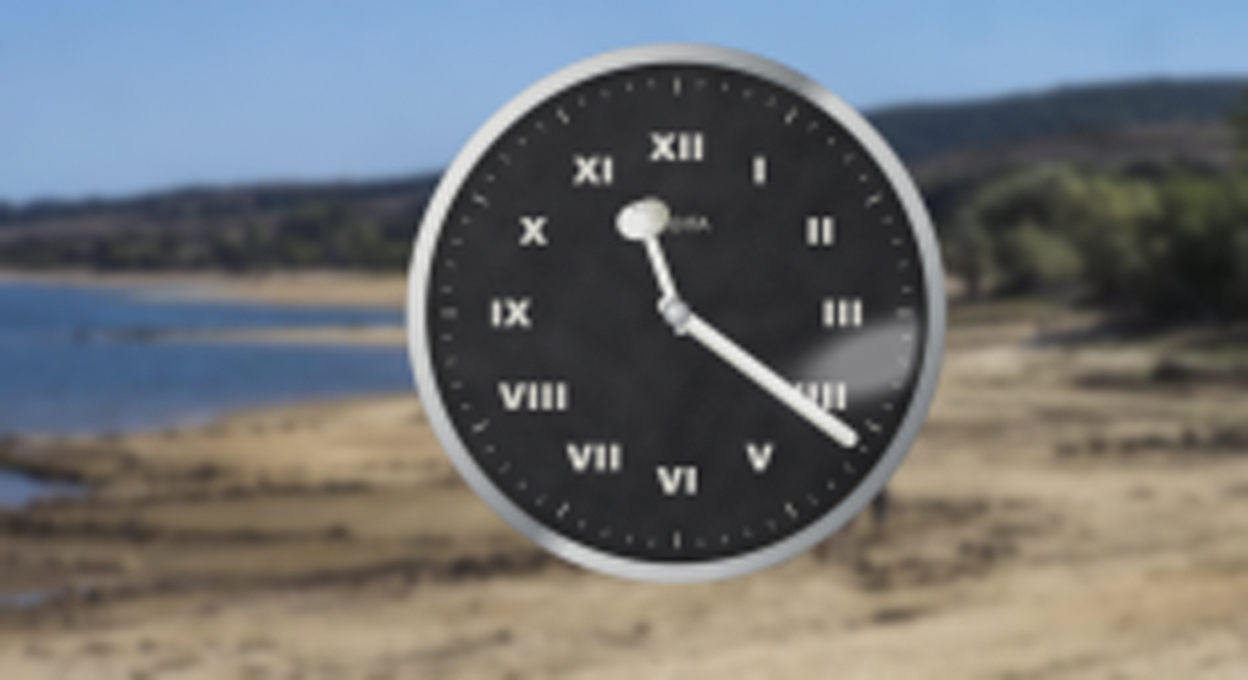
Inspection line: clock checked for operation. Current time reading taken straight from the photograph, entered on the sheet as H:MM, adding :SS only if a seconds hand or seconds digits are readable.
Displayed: 11:21
